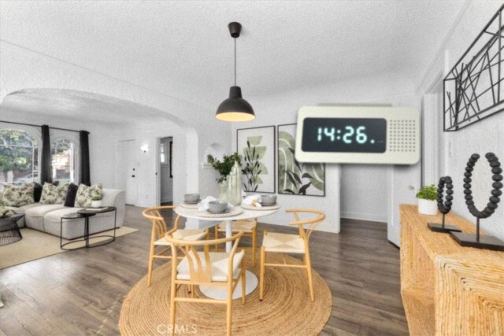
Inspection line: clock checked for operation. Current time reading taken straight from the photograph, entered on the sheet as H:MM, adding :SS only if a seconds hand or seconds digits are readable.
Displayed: 14:26
